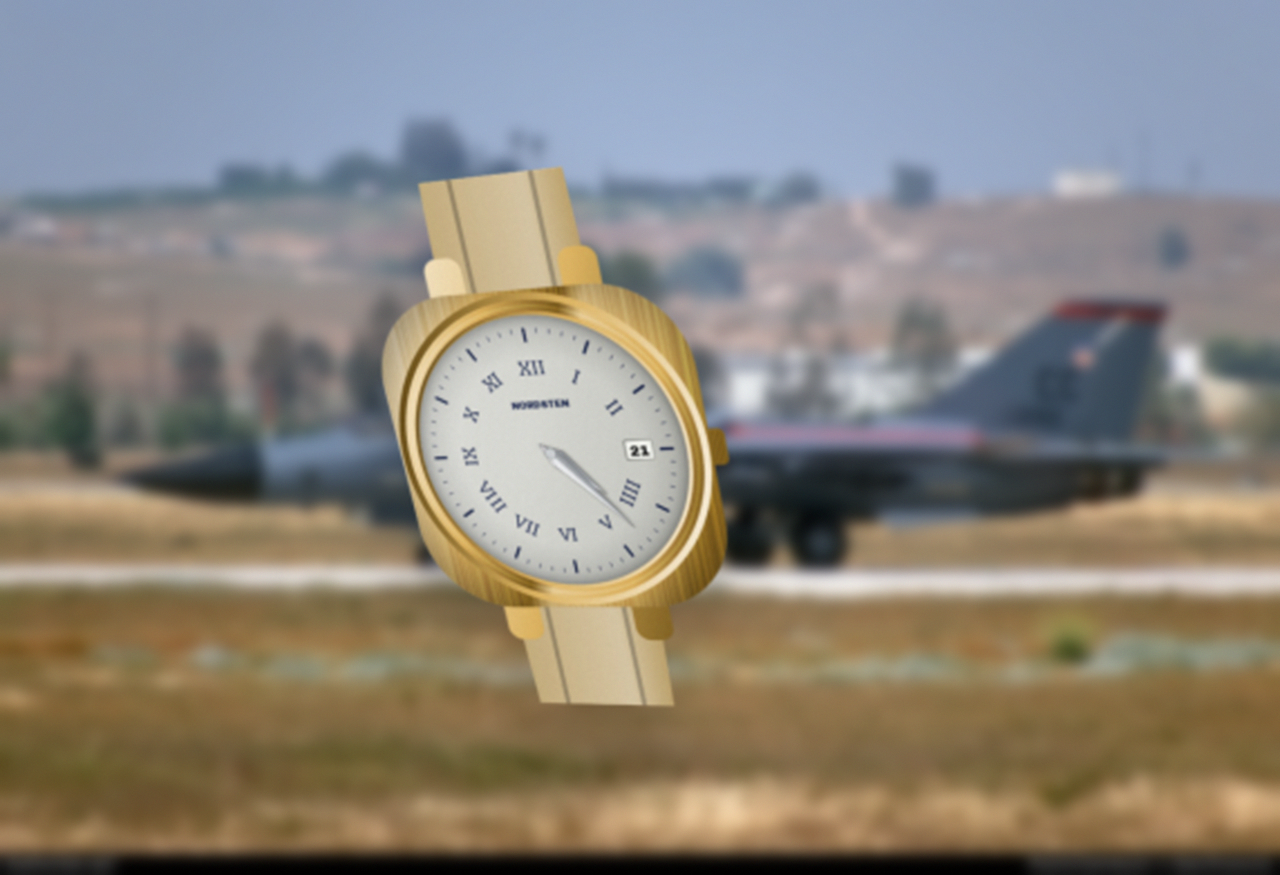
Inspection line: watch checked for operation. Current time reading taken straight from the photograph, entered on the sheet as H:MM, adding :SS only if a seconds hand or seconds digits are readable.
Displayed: 4:23
